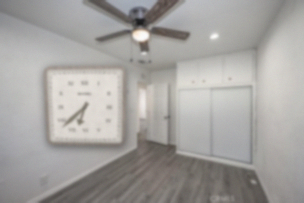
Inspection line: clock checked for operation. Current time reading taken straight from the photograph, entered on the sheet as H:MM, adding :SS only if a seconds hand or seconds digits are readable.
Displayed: 6:38
